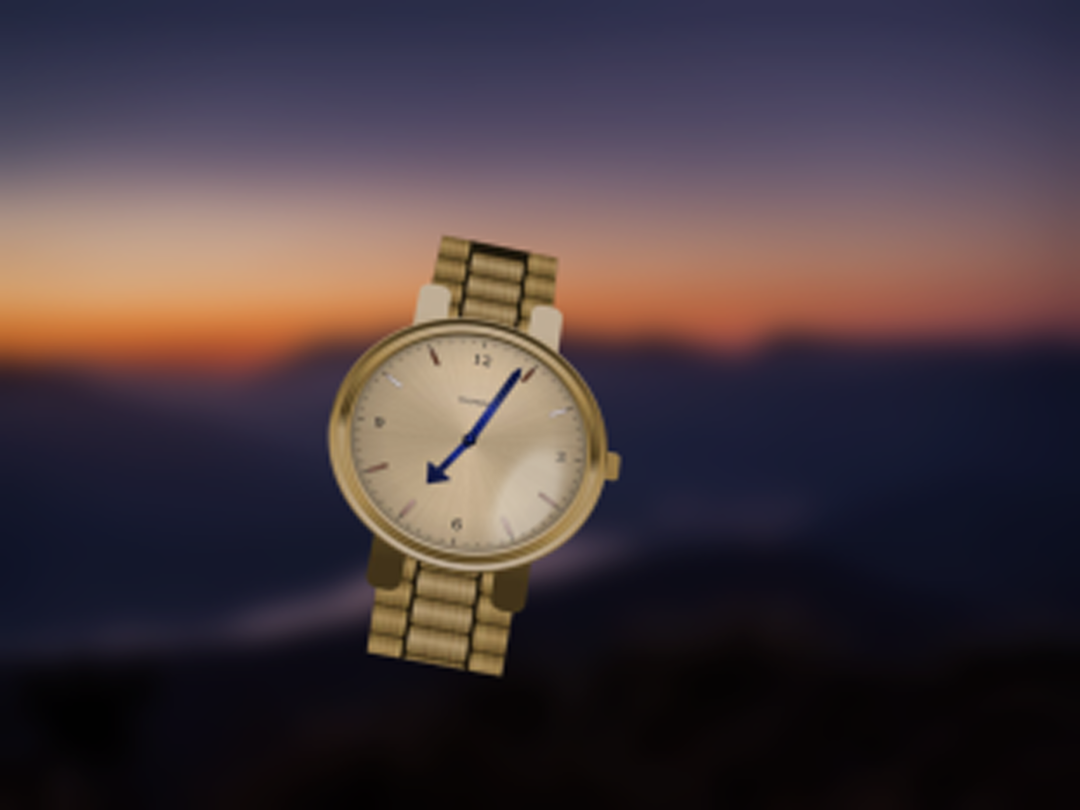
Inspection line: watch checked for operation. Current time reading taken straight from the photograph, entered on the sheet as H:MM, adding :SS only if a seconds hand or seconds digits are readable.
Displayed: 7:04
